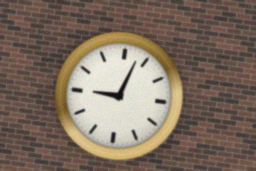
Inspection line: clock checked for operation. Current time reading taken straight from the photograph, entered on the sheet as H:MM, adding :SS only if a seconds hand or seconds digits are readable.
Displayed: 9:03
